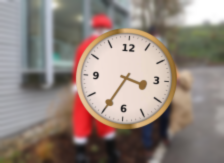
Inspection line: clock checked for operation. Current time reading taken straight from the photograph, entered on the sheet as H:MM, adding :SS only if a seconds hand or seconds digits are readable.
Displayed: 3:35
